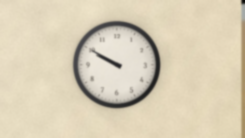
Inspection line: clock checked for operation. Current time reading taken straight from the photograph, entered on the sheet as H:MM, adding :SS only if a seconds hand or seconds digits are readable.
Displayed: 9:50
